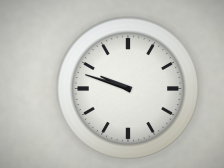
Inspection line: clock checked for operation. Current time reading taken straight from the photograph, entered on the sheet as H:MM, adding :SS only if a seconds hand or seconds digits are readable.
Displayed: 9:48
